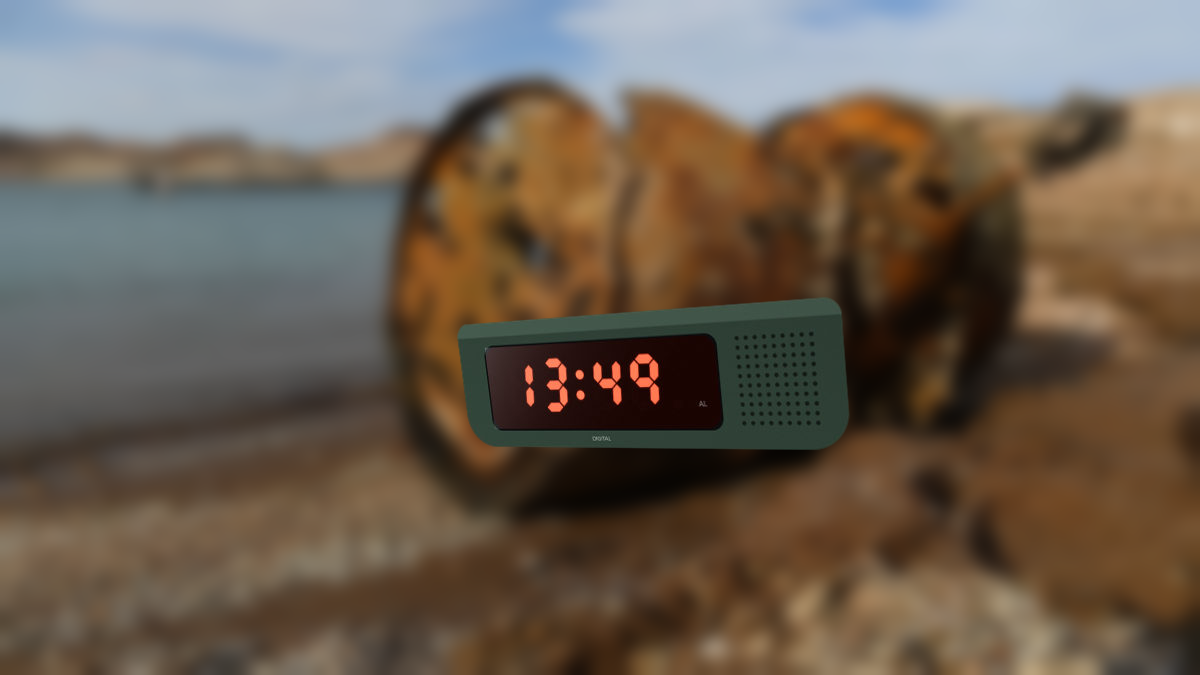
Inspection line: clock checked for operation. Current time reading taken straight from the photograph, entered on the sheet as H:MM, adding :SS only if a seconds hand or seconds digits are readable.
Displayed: 13:49
